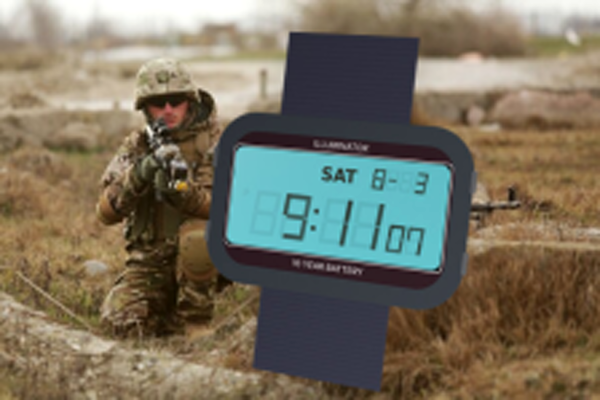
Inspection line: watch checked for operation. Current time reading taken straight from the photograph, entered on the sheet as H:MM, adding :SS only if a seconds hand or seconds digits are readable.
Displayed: 9:11:07
